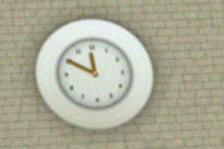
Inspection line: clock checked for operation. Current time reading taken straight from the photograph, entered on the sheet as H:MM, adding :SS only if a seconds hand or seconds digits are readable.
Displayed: 11:50
